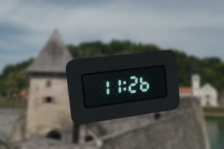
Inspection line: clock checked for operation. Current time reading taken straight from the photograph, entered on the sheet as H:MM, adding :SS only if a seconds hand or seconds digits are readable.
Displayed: 11:26
